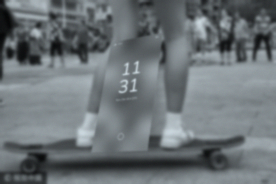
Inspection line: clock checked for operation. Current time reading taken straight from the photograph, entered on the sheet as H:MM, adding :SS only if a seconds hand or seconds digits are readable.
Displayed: 11:31
